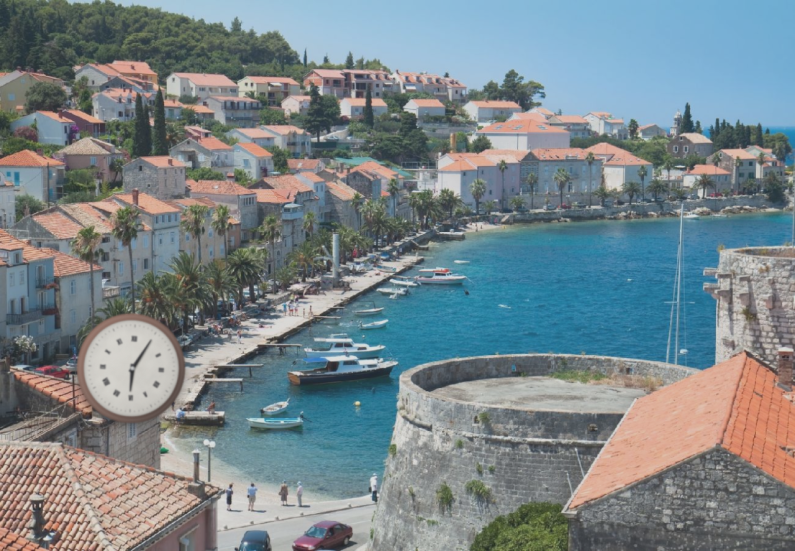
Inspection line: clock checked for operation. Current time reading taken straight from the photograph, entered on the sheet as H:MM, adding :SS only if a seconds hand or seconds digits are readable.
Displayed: 6:05
